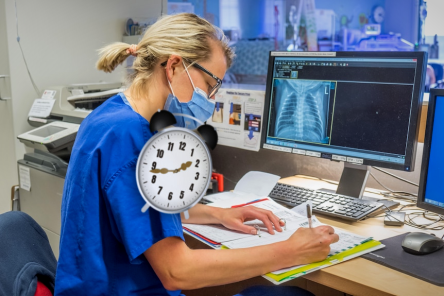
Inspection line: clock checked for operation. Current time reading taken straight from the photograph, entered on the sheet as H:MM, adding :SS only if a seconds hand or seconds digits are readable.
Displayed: 1:43
